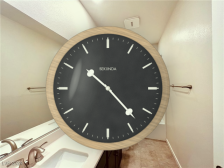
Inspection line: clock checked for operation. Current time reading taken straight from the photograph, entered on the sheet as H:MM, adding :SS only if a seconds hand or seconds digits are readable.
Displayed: 10:23
